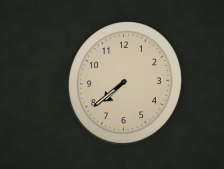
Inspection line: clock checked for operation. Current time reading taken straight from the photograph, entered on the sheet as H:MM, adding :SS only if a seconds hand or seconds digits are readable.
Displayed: 7:39
